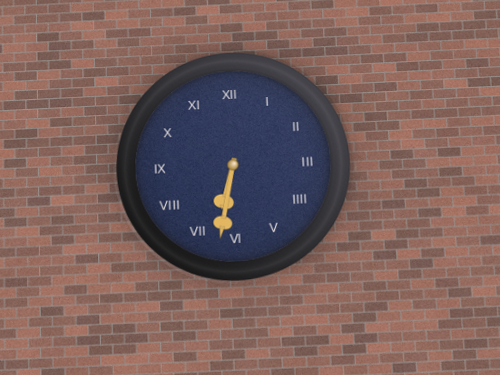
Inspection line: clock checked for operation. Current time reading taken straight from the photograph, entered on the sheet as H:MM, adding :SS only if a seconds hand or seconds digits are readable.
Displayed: 6:32
